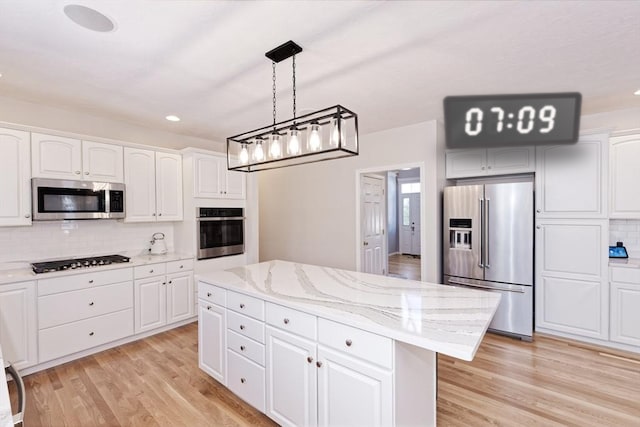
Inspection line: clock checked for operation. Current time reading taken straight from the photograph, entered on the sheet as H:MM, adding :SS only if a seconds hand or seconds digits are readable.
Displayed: 7:09
